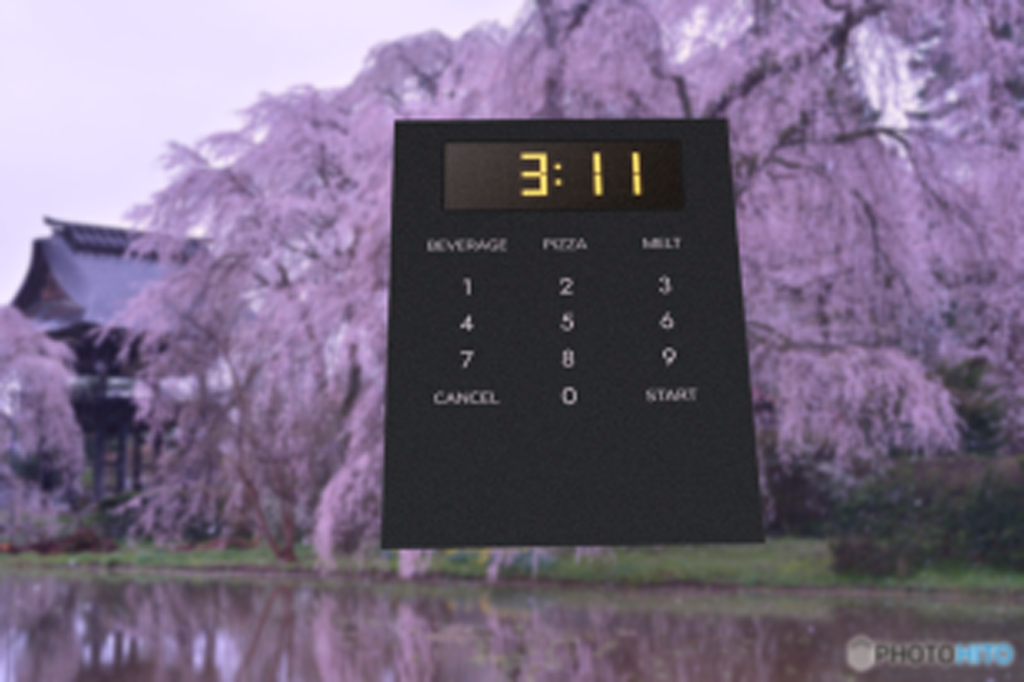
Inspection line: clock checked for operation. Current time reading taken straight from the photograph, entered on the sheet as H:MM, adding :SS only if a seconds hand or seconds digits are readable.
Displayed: 3:11
